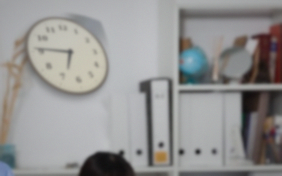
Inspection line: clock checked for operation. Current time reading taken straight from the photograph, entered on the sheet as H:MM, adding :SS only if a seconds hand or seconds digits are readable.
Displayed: 6:46
